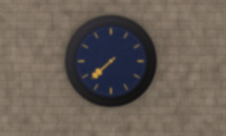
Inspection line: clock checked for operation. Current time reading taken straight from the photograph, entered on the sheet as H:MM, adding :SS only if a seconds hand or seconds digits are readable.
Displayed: 7:38
